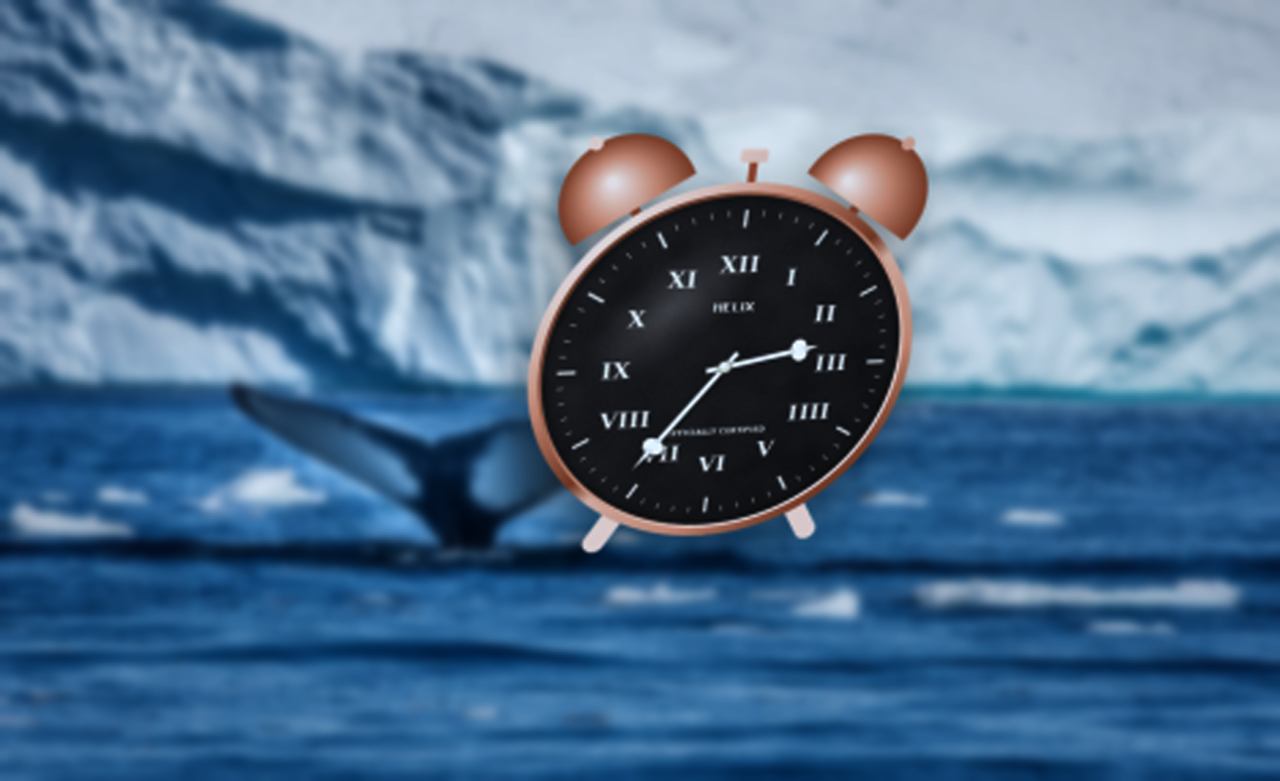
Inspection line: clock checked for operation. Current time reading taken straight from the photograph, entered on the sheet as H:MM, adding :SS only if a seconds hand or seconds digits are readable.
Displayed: 2:36
